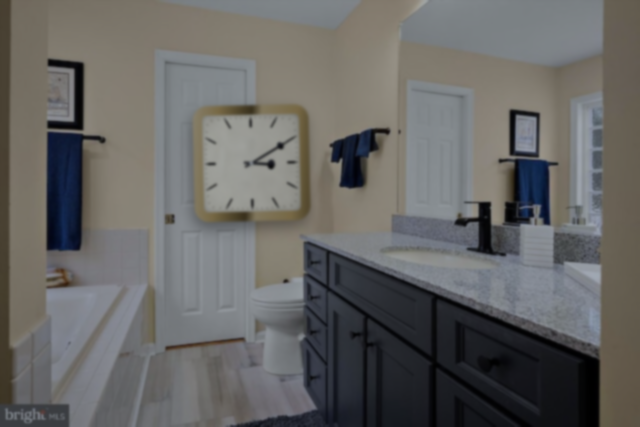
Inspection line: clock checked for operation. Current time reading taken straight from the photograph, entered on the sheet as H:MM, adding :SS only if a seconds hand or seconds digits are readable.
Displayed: 3:10
